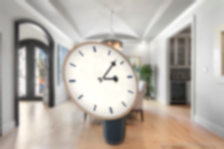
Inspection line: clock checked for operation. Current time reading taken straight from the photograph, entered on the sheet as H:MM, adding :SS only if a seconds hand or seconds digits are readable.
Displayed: 3:08
